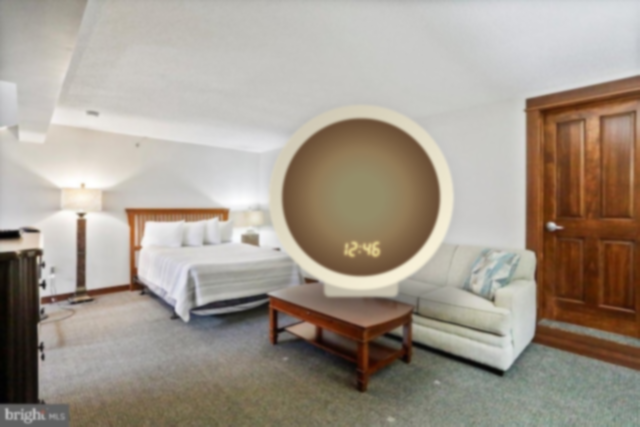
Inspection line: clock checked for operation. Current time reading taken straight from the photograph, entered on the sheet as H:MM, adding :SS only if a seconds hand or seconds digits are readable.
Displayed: 12:46
